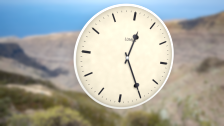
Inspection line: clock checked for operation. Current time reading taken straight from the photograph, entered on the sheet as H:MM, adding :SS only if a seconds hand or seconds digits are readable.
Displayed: 12:25
